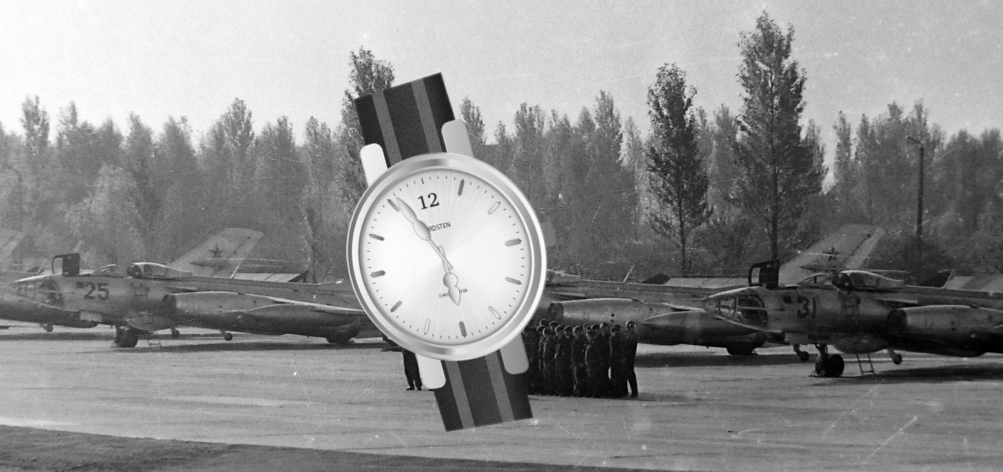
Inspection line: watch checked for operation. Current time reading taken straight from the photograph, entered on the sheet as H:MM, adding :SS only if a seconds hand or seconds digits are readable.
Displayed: 5:56
